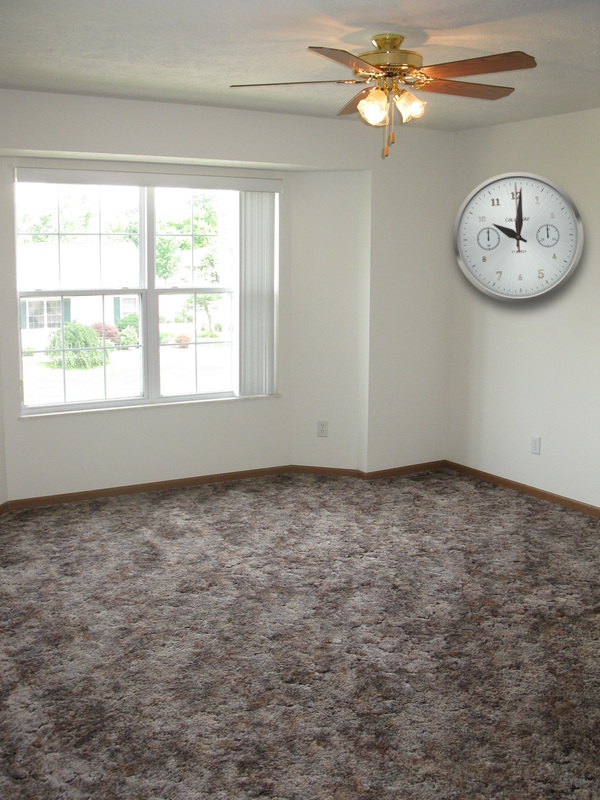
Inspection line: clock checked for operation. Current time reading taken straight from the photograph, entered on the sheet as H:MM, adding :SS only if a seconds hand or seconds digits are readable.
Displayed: 10:01
